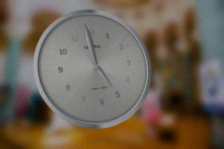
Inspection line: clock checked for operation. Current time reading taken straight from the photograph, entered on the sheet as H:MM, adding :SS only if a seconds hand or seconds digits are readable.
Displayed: 4:59
